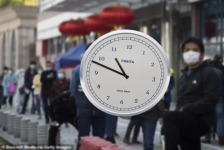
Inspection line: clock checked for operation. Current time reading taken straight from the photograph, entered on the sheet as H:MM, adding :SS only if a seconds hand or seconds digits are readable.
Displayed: 10:48
